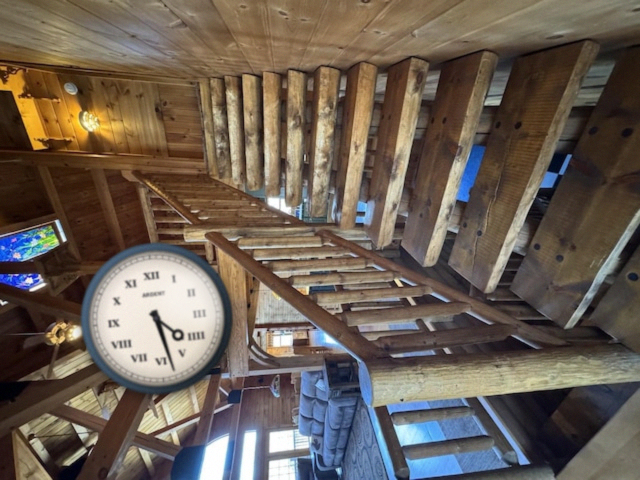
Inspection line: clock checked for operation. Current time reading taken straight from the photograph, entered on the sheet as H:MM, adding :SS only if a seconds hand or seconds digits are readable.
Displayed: 4:28
